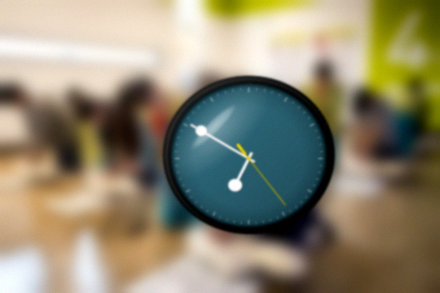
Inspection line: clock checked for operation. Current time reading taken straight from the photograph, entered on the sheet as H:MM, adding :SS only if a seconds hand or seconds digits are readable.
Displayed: 6:50:24
